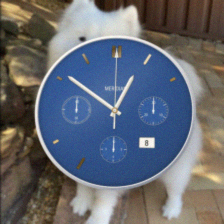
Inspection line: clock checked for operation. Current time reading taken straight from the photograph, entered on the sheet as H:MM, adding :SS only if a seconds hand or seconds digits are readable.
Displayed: 12:51
